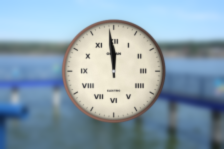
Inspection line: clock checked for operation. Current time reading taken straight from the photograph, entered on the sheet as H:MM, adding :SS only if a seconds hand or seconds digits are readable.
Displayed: 11:59
